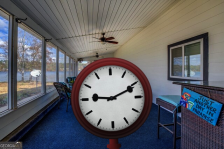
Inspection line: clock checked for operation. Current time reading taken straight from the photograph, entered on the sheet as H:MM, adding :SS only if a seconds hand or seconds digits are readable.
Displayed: 9:11
